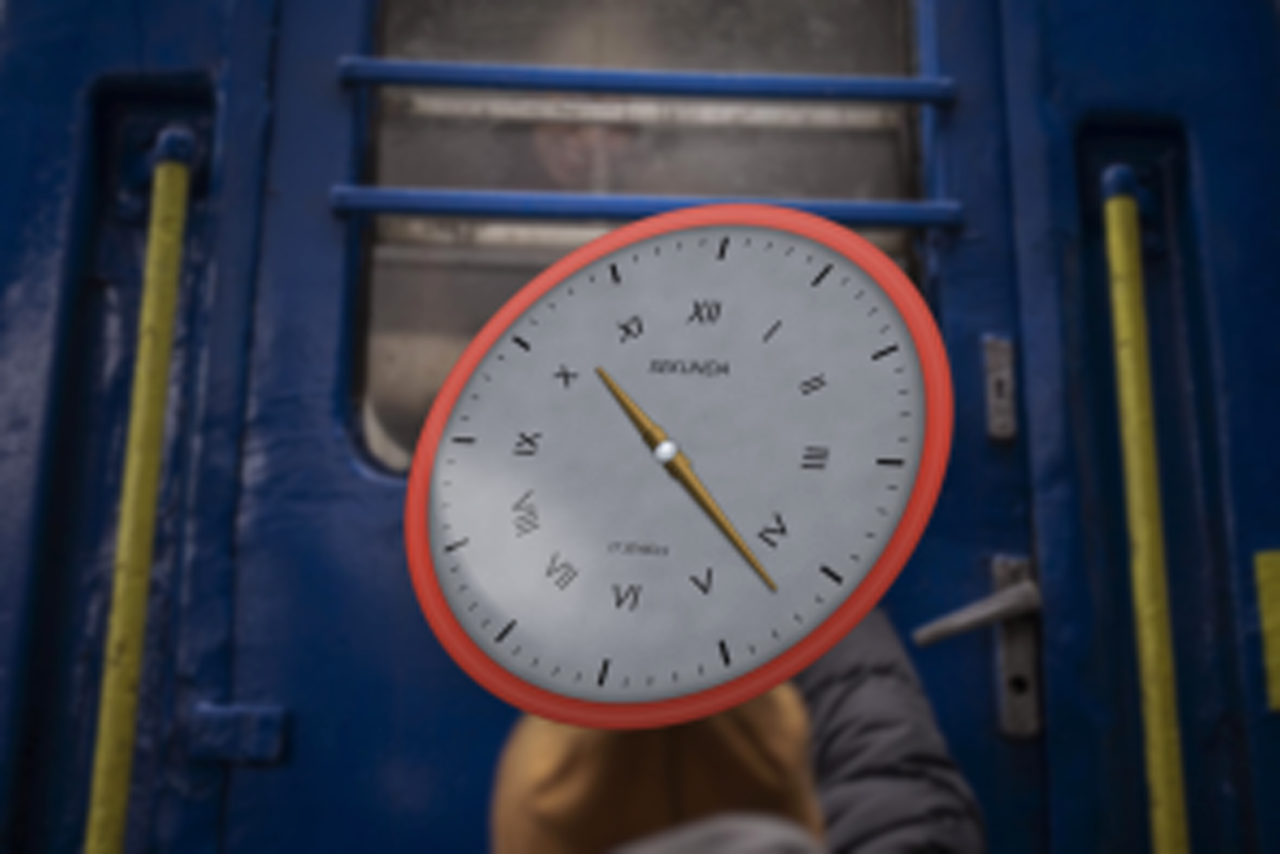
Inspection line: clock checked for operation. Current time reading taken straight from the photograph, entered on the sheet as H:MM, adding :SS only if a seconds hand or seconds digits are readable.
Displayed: 10:22
